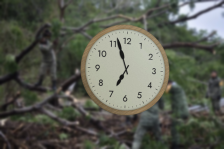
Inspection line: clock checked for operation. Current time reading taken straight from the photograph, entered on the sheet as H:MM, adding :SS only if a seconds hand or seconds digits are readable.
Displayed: 6:57
